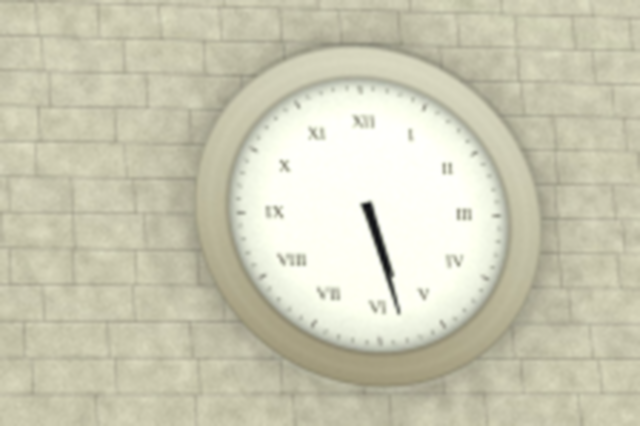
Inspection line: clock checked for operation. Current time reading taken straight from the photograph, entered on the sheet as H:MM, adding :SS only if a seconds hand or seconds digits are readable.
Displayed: 5:28
